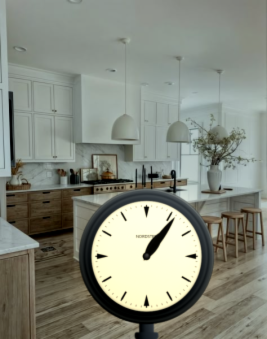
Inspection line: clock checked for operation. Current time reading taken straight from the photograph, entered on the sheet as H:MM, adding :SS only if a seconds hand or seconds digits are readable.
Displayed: 1:06
